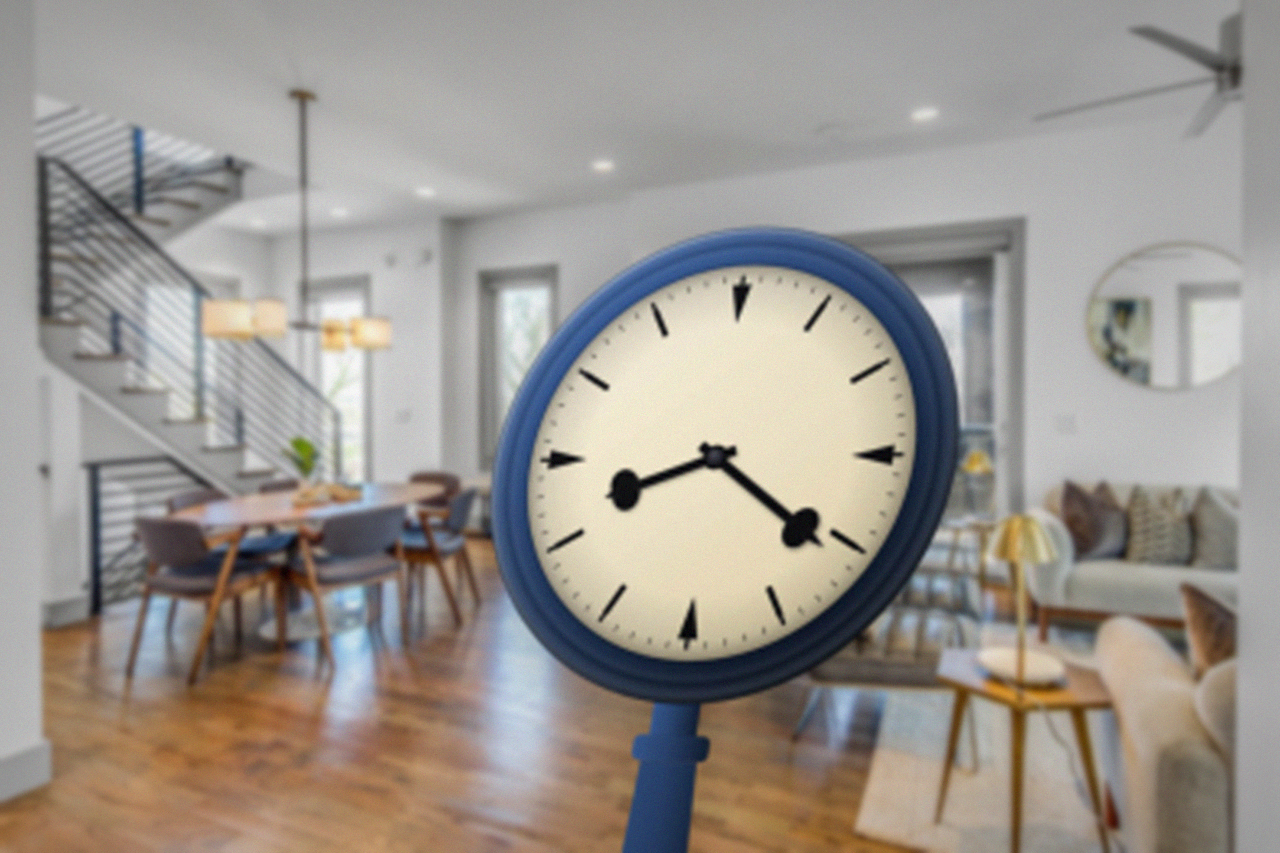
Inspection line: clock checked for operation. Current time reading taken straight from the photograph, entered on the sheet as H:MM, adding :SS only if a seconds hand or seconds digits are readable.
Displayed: 8:21
